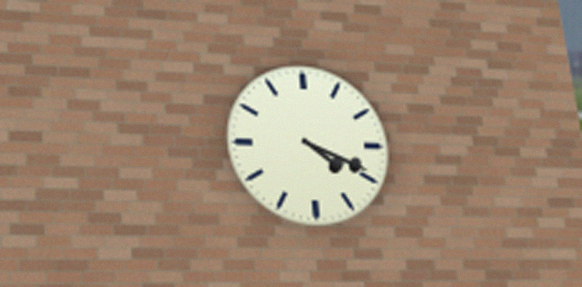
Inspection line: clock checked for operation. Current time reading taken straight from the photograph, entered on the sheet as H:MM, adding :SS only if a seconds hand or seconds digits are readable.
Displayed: 4:19
